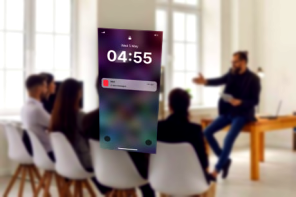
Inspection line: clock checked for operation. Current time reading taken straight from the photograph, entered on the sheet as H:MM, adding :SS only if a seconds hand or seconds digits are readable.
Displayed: 4:55
